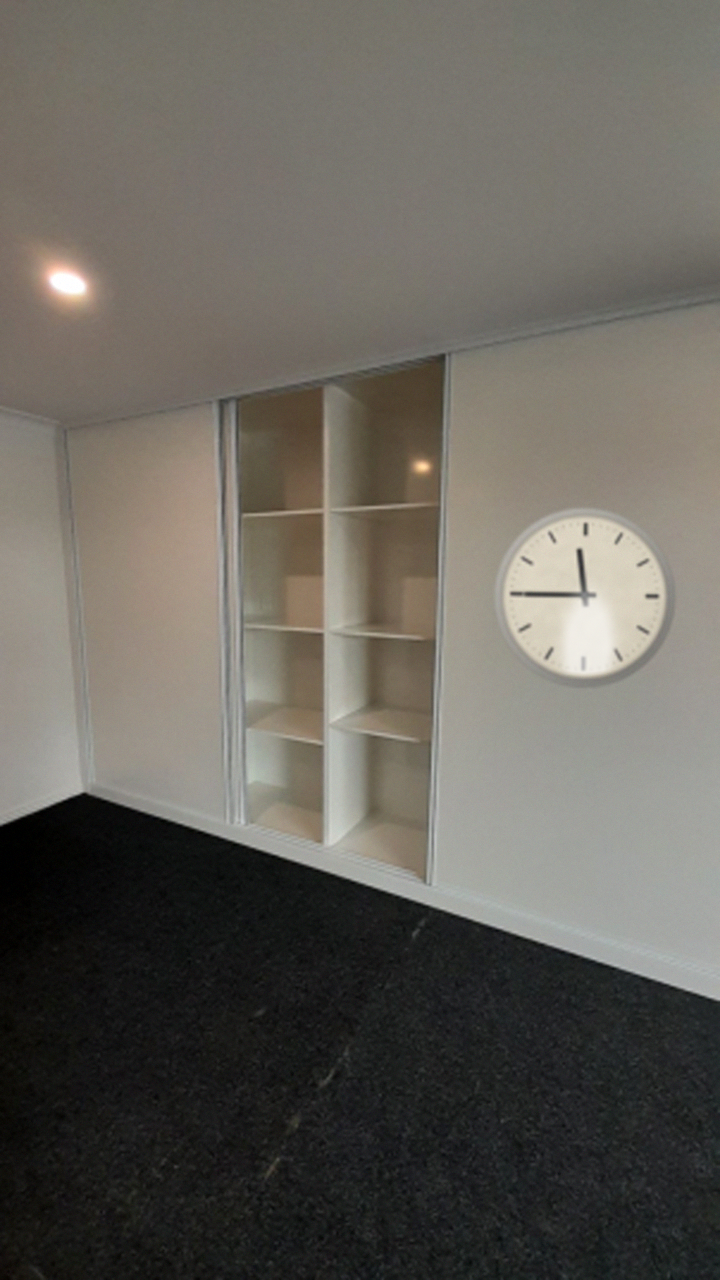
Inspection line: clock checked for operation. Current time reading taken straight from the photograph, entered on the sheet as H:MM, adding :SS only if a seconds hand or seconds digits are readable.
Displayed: 11:45
